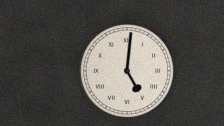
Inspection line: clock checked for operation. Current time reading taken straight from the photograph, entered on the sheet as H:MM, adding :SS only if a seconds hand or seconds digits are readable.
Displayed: 5:01
